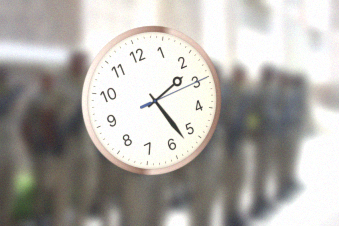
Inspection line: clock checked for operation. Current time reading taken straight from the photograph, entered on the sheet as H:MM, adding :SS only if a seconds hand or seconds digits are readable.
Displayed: 2:27:15
